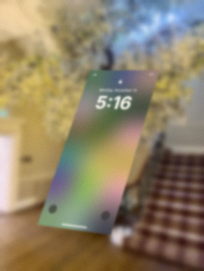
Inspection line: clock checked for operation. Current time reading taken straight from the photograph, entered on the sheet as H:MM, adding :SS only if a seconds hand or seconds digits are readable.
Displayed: 5:16
